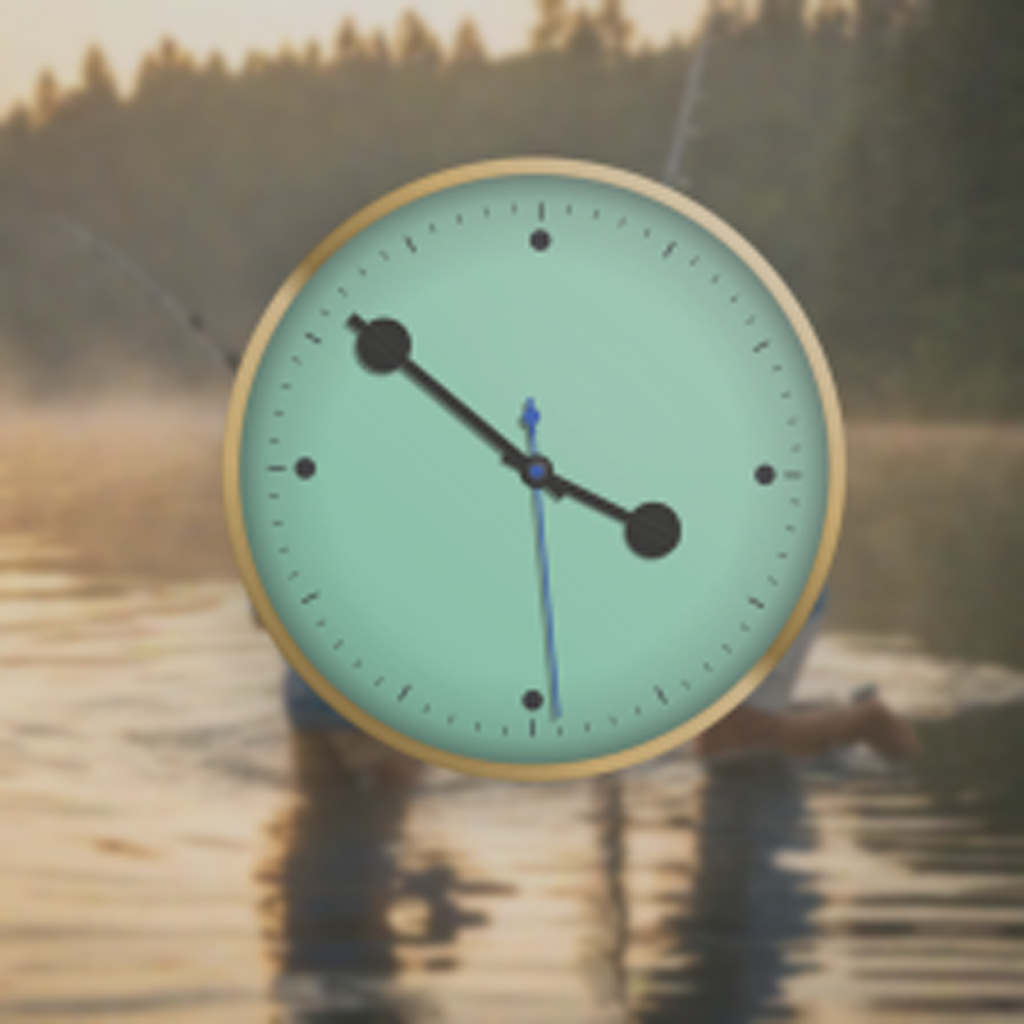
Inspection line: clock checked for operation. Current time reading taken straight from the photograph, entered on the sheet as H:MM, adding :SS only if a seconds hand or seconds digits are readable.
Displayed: 3:51:29
